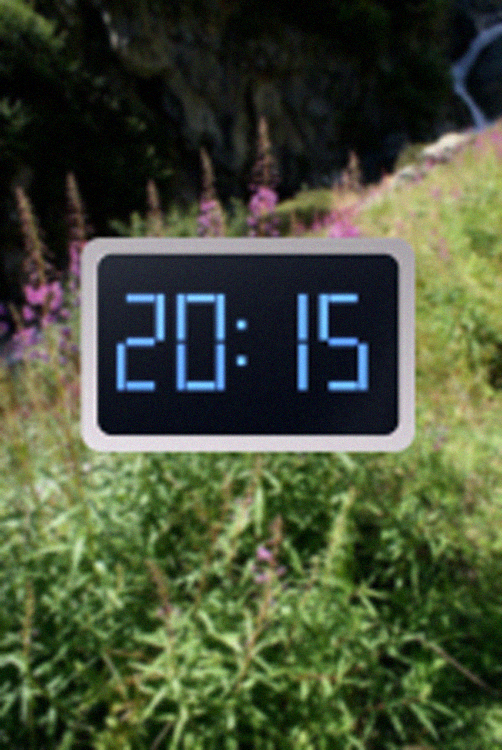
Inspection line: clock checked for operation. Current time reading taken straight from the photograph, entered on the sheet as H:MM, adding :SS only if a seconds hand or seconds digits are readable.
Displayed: 20:15
